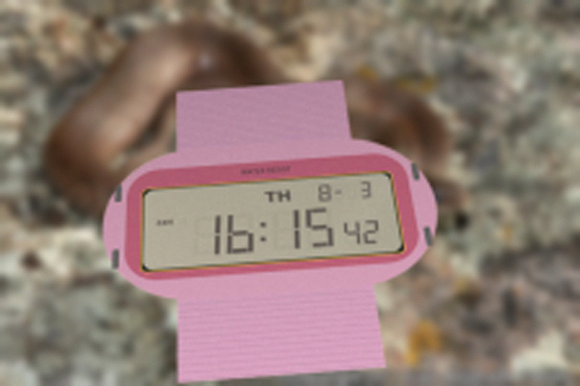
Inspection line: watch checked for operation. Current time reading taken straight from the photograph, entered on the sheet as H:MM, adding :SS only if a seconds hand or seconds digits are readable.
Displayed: 16:15:42
